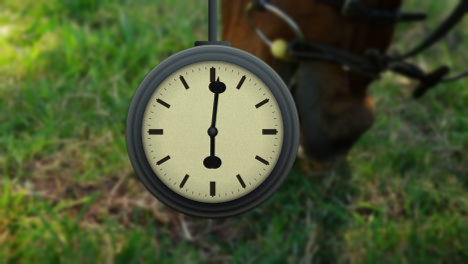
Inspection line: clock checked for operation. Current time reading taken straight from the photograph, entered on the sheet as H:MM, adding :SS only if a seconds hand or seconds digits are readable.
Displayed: 6:01
